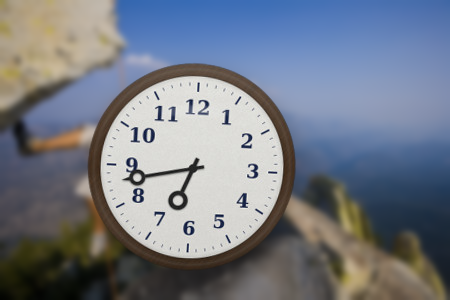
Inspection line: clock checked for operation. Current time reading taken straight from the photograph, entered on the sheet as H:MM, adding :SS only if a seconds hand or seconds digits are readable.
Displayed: 6:43
